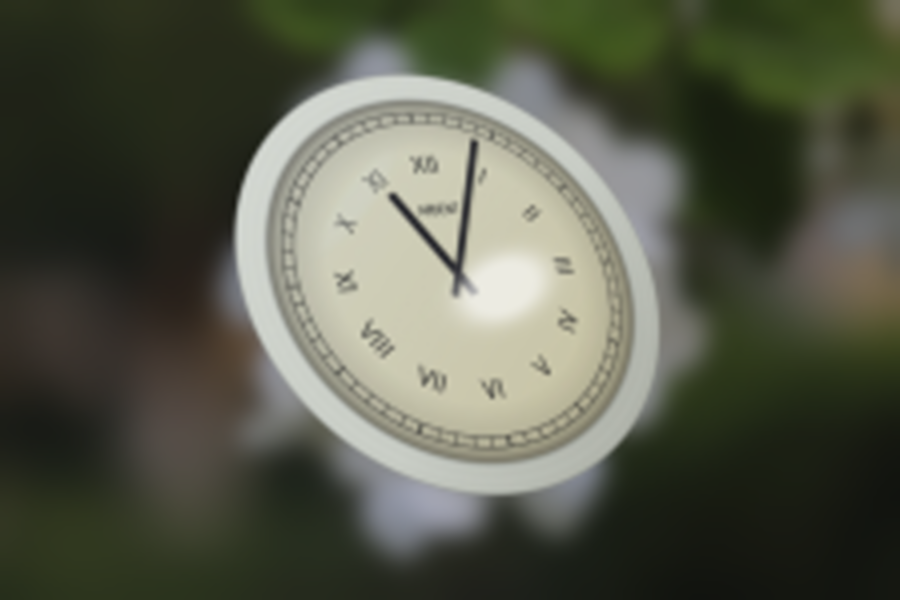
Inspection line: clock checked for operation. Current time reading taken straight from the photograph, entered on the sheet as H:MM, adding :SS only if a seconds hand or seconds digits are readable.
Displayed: 11:04
